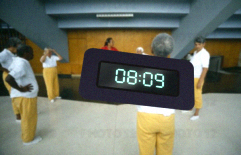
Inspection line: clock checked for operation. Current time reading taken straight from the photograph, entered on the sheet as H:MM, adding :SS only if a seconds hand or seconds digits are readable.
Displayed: 8:09
